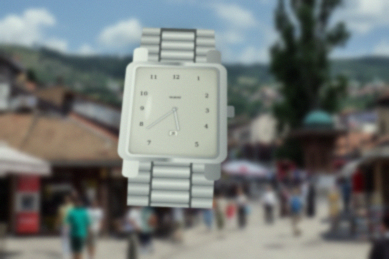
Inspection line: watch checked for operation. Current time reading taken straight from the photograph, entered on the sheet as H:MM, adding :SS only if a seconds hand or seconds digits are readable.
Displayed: 5:38
